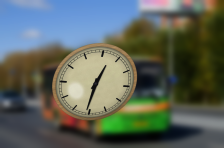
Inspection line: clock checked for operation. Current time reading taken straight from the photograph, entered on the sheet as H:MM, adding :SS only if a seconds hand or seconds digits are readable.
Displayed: 12:31
